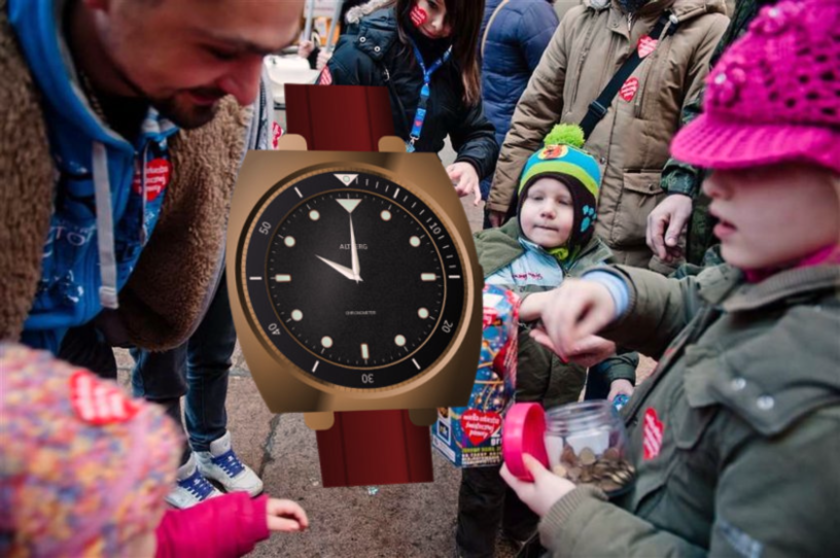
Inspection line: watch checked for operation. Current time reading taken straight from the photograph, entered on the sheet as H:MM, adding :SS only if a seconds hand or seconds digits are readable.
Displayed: 10:00
